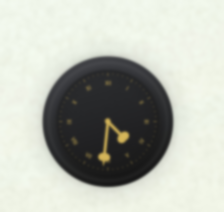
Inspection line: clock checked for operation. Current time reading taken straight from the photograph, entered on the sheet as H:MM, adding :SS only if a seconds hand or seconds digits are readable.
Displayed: 4:31
